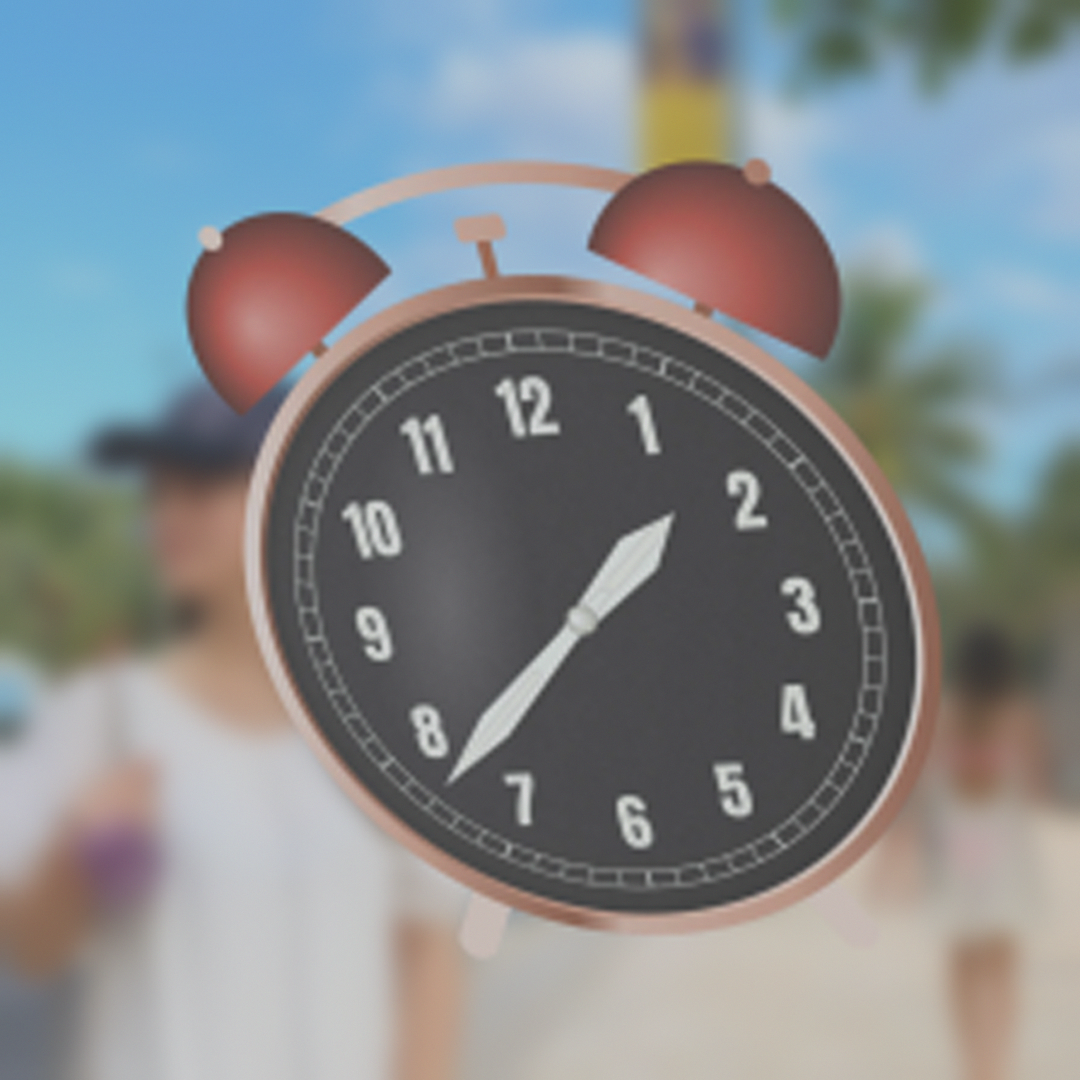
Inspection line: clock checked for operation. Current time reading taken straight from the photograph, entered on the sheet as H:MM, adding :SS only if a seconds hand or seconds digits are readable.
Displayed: 1:38
